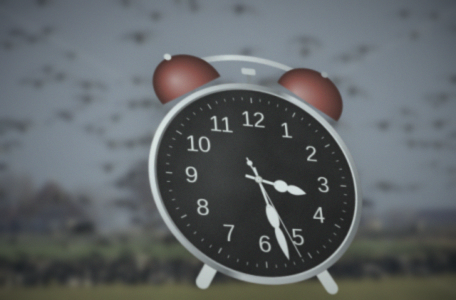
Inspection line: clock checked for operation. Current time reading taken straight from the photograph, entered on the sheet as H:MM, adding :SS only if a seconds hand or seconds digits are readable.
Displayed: 3:27:26
